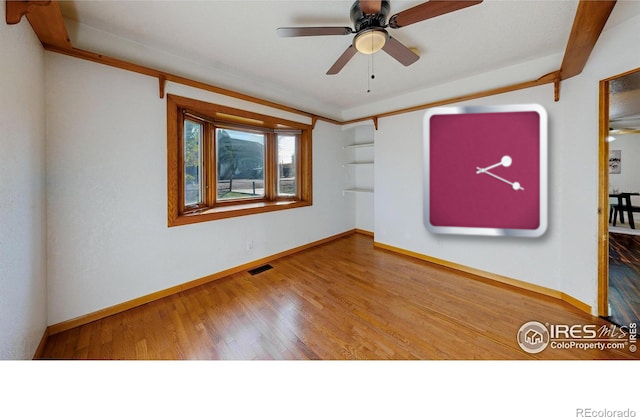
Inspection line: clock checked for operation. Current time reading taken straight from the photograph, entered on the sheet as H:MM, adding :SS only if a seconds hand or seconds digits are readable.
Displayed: 2:19
